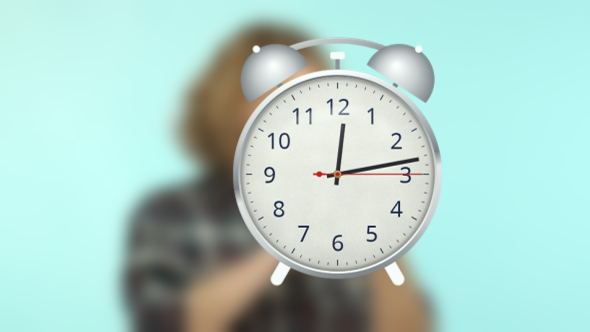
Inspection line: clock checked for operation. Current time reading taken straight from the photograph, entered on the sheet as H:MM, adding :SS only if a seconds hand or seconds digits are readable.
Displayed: 12:13:15
